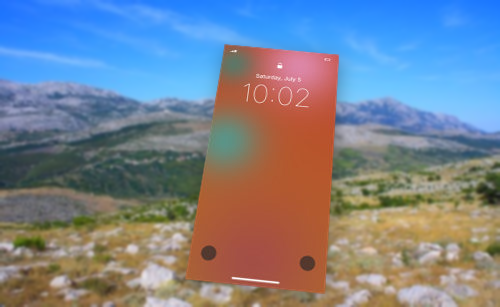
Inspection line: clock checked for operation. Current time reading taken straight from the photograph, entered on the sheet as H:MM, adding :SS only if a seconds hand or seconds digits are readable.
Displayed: 10:02
